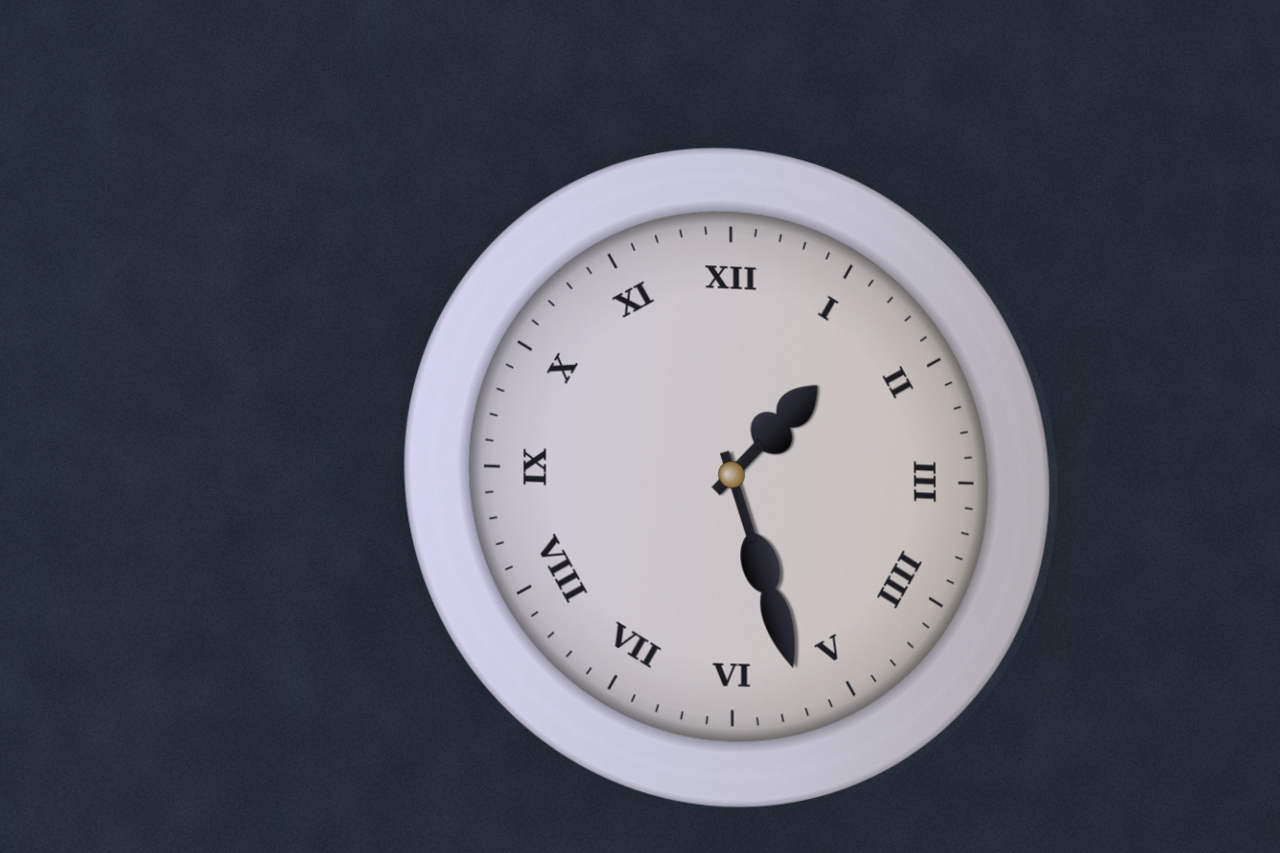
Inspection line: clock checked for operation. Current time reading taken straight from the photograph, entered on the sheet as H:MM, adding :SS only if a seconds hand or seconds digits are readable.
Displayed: 1:27
